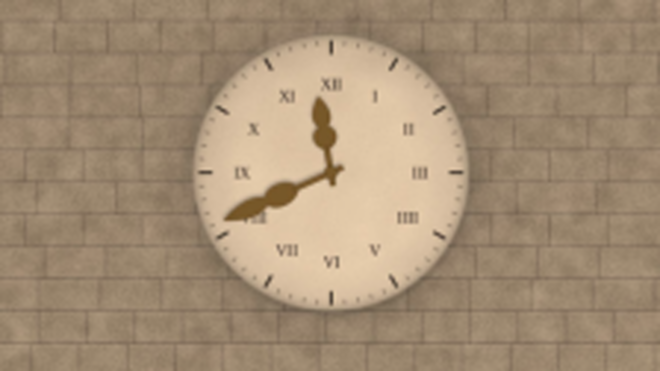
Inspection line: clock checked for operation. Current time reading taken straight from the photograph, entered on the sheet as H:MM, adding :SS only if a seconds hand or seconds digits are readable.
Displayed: 11:41
